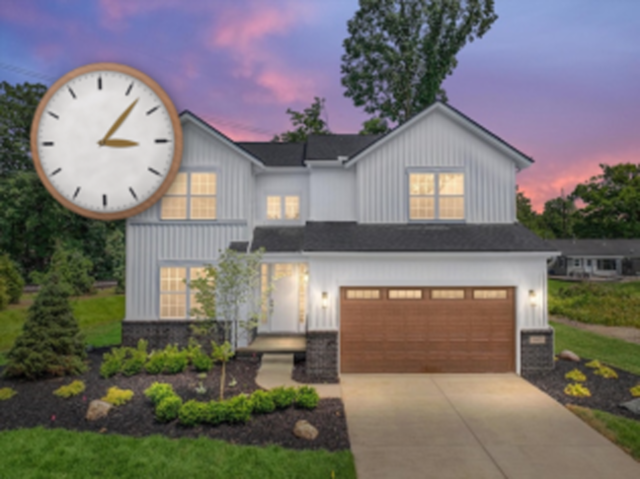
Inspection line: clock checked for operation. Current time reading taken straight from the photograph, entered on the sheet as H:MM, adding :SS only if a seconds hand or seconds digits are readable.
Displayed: 3:07
